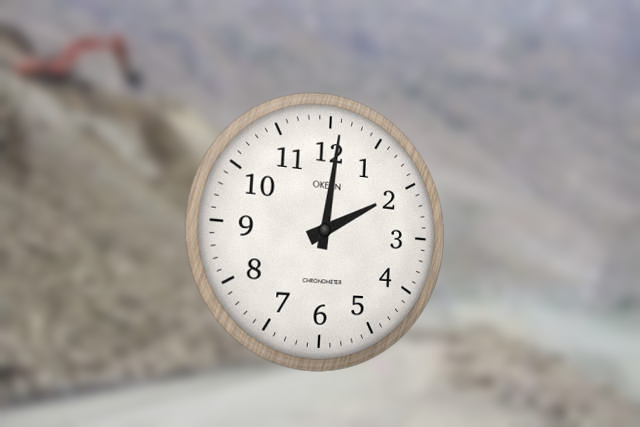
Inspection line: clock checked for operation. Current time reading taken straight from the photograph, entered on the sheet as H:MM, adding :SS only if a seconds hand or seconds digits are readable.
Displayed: 2:01
